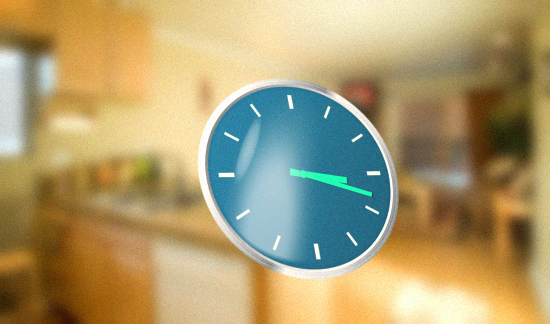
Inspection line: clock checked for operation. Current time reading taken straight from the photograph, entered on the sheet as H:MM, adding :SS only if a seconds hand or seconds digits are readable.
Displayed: 3:18
